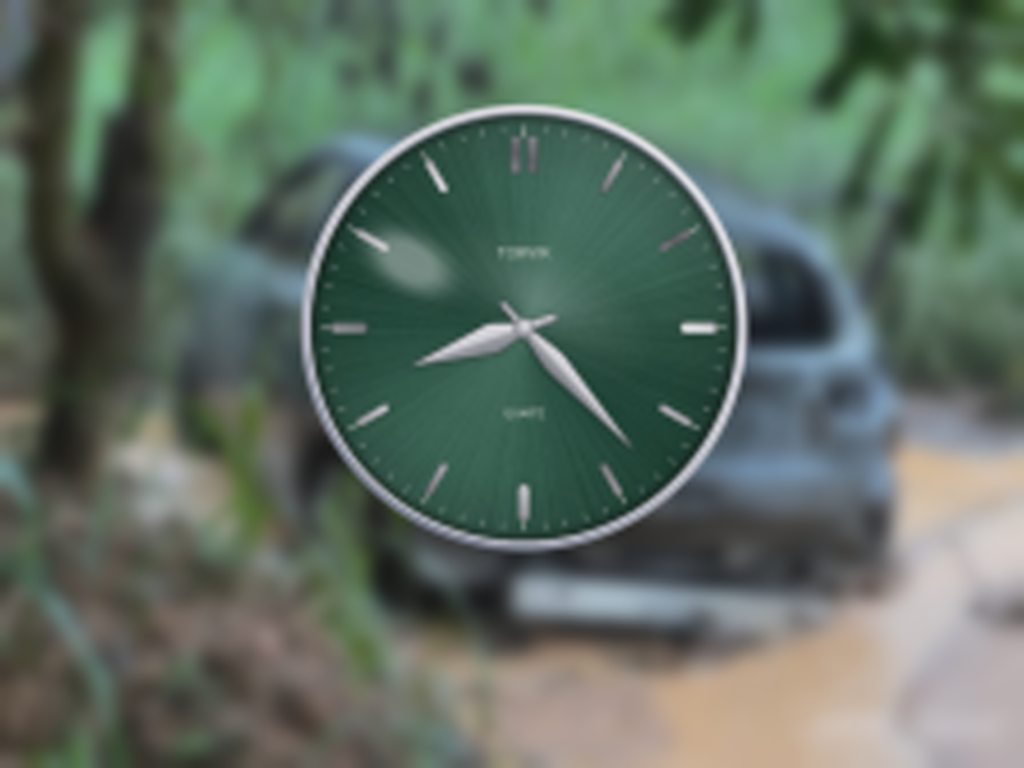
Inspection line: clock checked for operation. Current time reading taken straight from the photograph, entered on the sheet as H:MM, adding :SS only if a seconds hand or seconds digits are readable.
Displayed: 8:23
